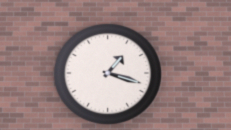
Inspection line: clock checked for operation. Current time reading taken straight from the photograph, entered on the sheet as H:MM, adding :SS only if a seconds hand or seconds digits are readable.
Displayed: 1:18
